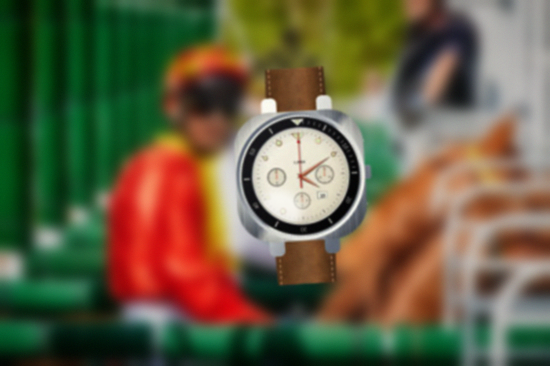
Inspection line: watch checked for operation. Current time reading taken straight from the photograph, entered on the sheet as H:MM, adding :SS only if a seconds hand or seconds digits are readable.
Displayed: 4:10
